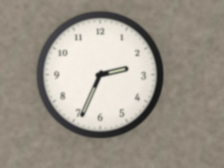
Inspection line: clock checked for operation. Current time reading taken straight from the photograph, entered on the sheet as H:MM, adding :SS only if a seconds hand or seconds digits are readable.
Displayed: 2:34
